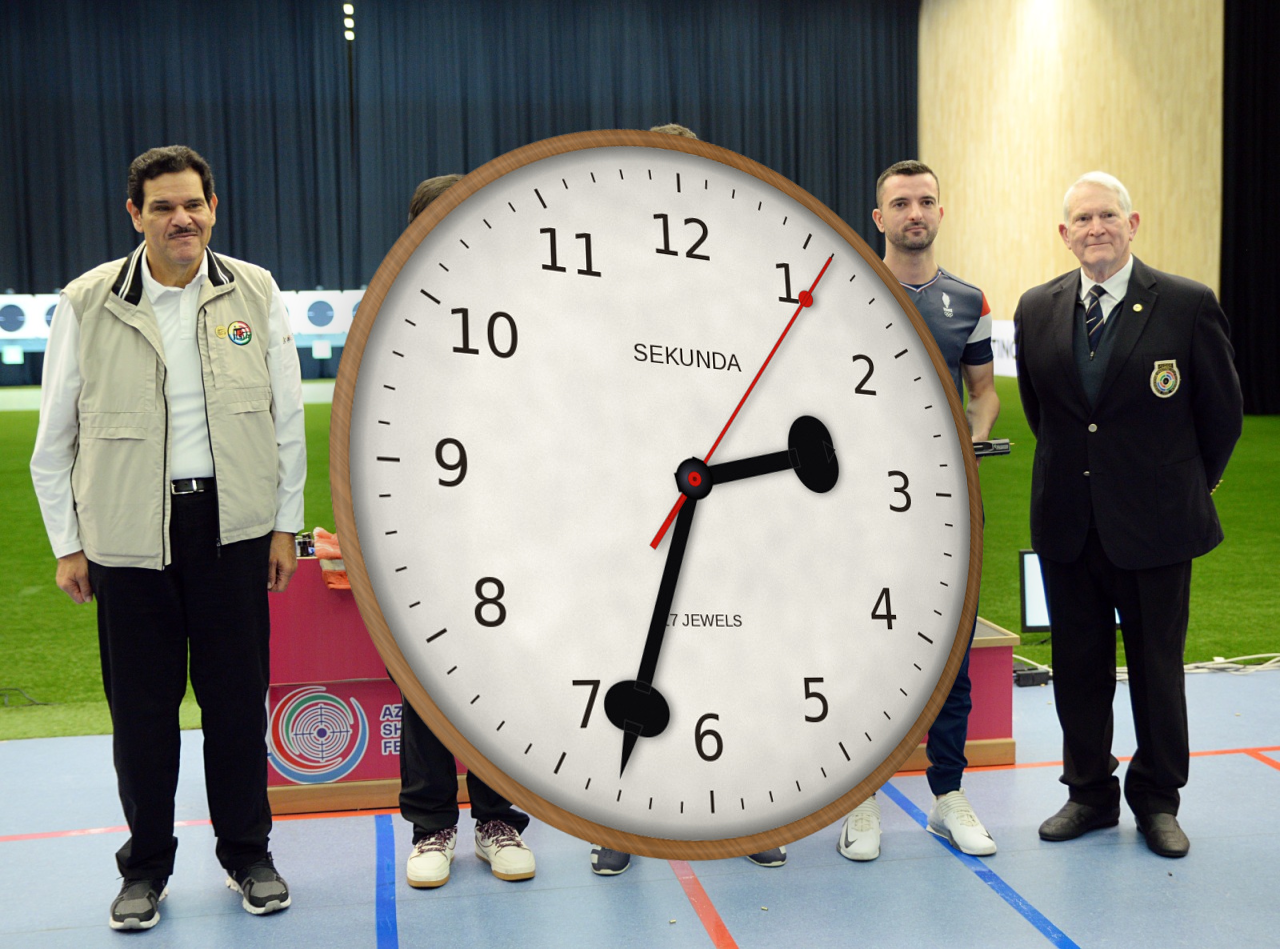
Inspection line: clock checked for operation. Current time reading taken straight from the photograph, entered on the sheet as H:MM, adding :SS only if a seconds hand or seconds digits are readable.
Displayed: 2:33:06
